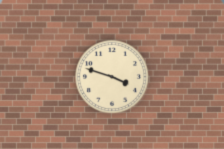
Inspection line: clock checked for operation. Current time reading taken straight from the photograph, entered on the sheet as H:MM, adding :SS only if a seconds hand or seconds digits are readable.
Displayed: 3:48
